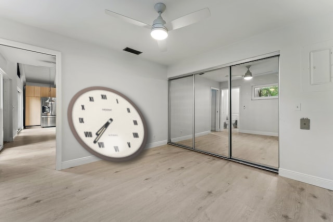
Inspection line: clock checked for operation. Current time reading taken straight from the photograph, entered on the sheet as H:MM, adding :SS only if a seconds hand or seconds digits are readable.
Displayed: 7:37
